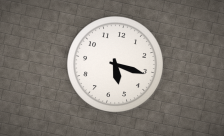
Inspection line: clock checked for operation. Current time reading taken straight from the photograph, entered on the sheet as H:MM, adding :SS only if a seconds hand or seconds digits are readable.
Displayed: 5:16
